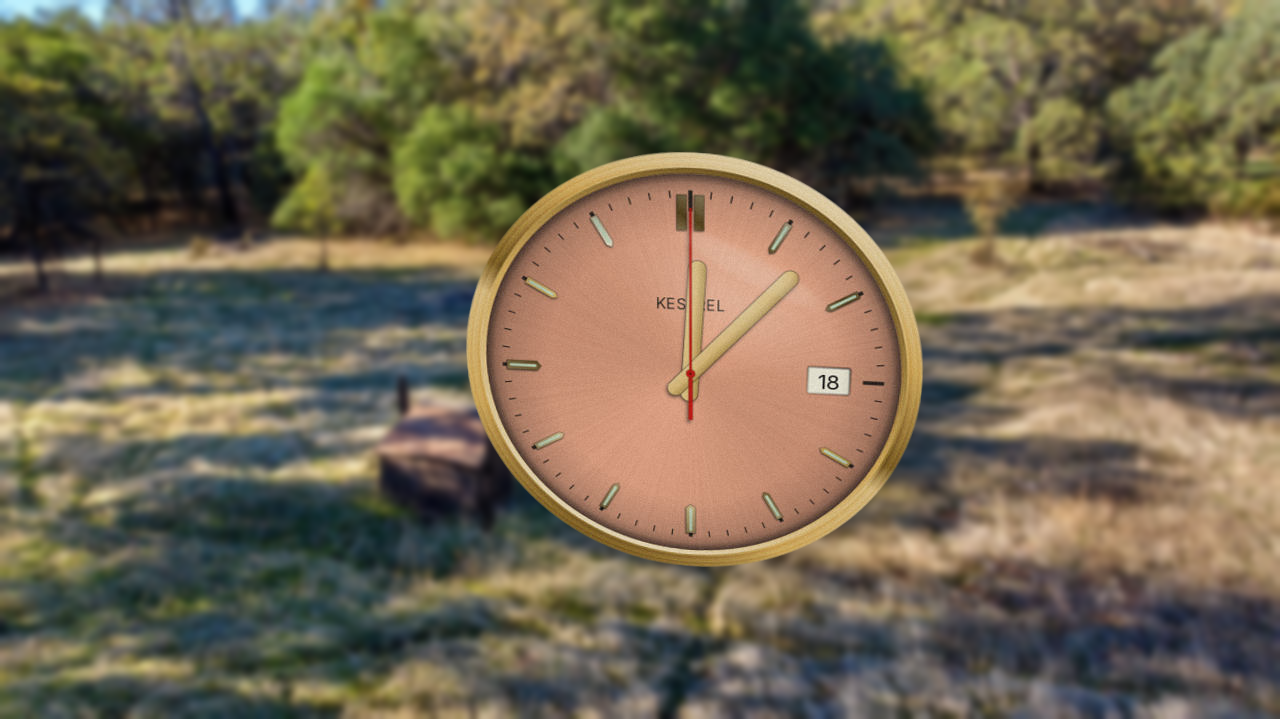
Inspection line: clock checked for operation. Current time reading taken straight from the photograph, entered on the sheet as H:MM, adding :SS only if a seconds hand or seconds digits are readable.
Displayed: 12:07:00
